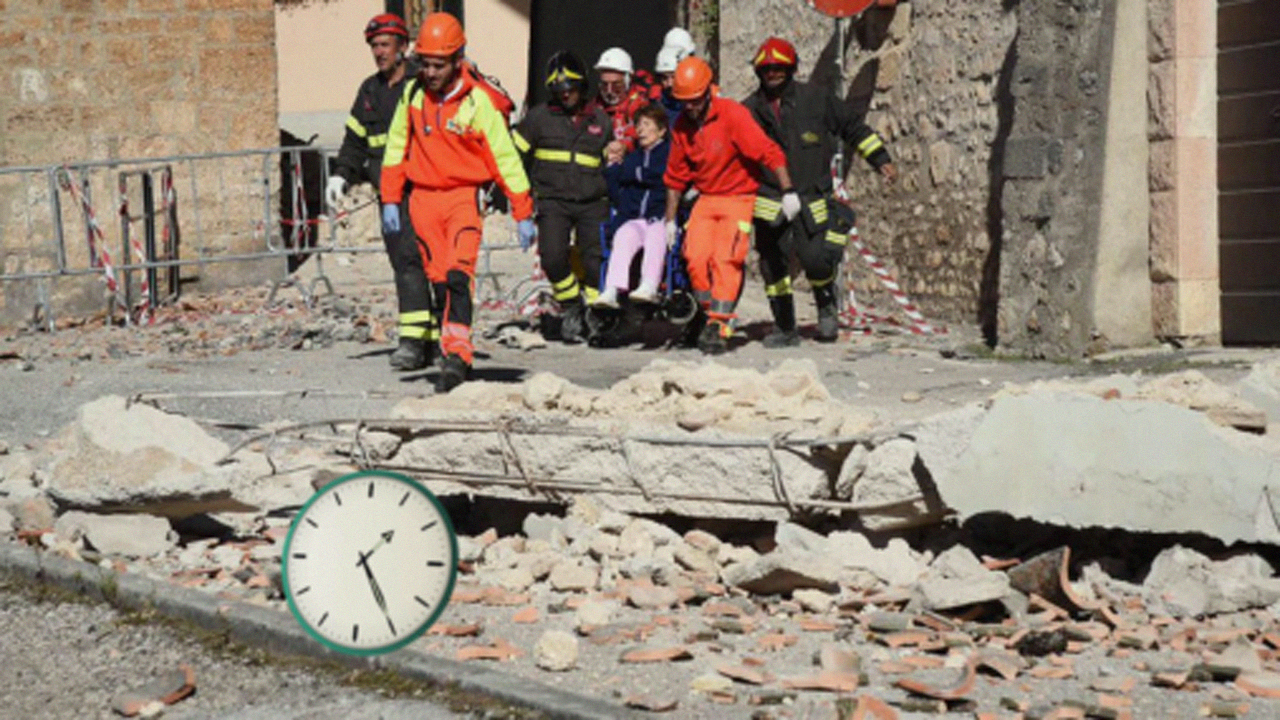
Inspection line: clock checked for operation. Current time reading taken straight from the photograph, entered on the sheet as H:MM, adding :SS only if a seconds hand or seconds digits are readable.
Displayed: 1:25
